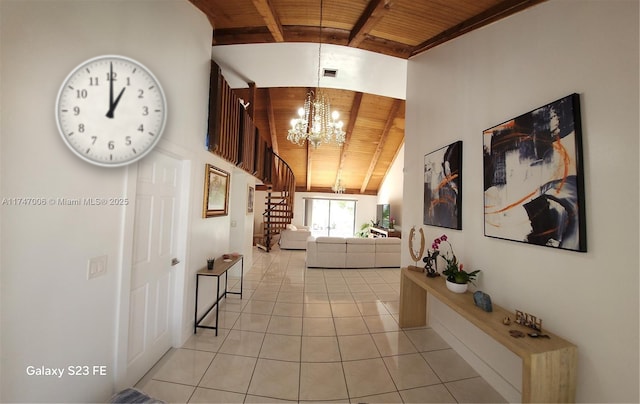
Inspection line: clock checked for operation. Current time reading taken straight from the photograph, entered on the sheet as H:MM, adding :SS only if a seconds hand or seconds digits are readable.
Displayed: 1:00
